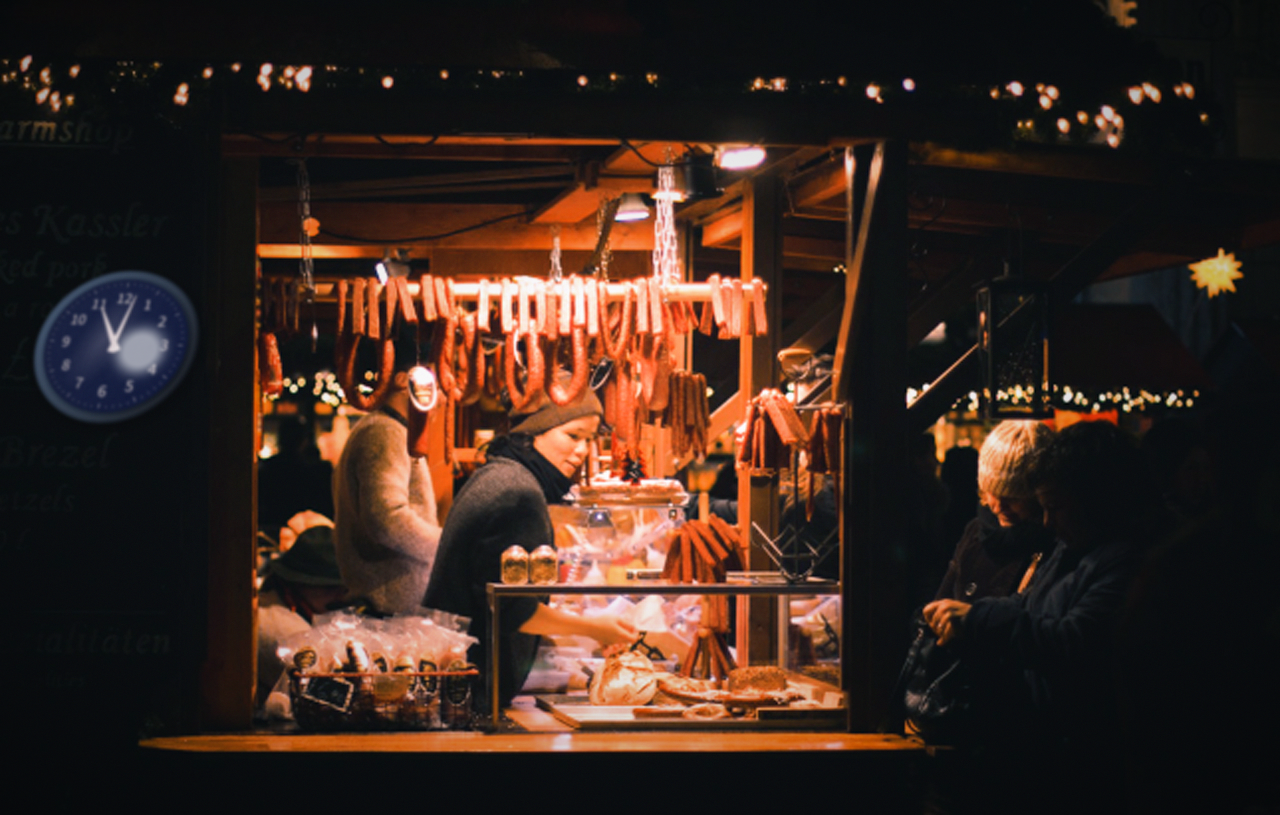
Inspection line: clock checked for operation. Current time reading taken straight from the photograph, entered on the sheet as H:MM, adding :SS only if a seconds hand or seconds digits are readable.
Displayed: 11:02
